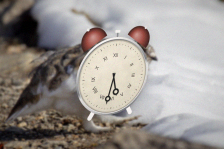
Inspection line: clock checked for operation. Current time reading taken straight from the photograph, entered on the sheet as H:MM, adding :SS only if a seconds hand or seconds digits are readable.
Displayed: 5:32
